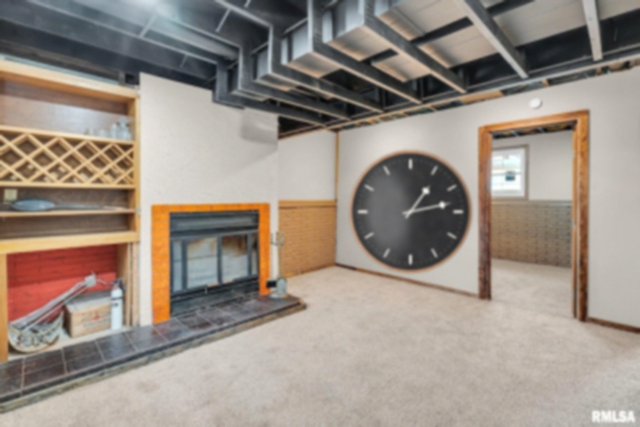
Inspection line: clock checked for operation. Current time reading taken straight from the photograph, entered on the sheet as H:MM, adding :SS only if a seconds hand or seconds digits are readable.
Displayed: 1:13
